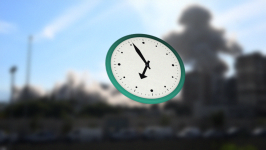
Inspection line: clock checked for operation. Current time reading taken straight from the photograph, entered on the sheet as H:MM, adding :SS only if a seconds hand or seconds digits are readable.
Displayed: 6:56
